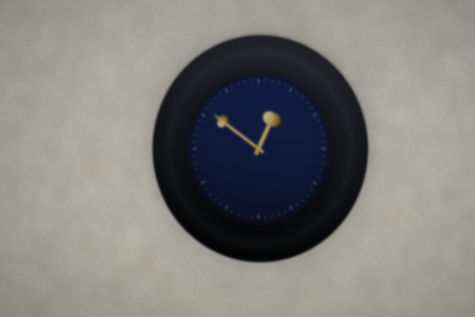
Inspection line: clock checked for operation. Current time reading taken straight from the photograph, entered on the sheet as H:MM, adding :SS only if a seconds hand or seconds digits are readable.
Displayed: 12:51
